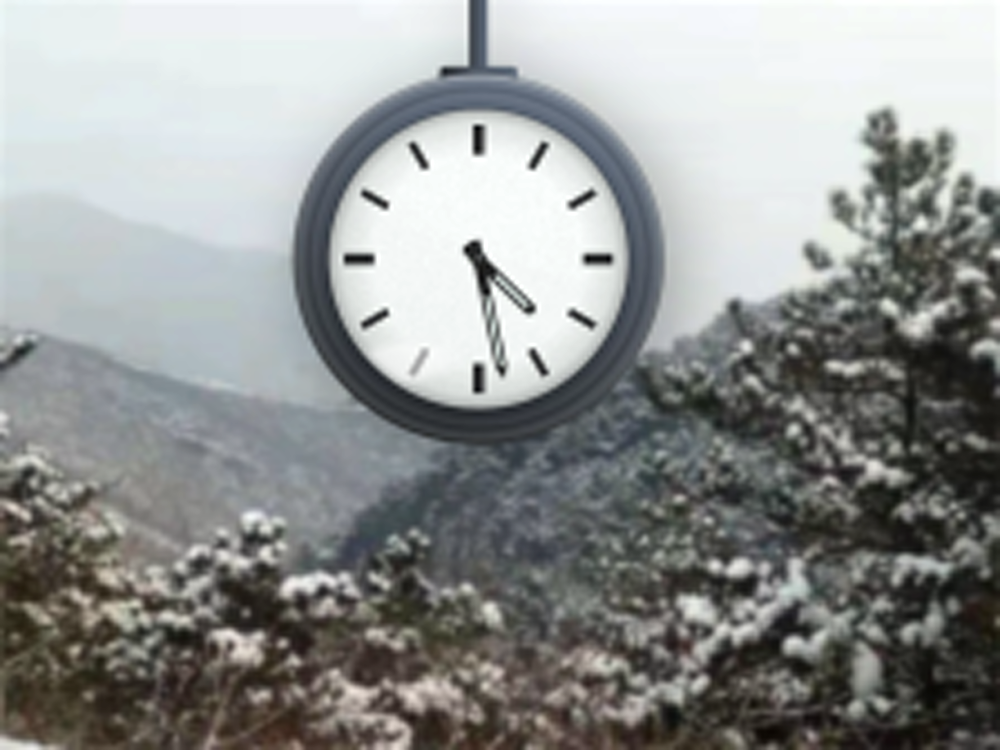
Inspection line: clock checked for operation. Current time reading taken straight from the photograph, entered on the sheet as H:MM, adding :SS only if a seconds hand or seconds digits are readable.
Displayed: 4:28
